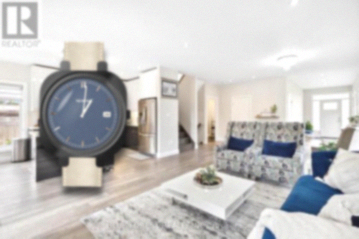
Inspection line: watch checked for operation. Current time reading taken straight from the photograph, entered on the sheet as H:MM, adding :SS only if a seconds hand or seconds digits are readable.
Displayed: 1:01
